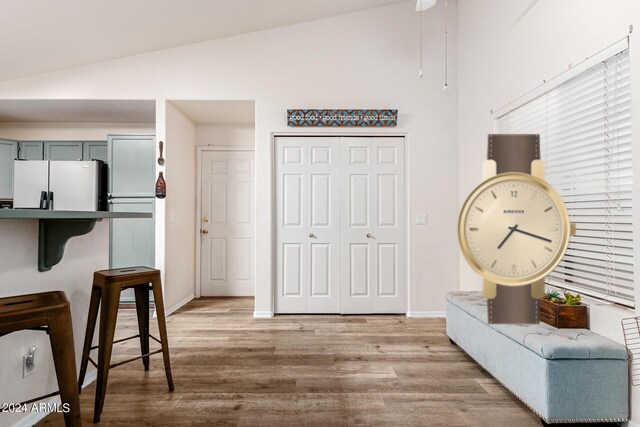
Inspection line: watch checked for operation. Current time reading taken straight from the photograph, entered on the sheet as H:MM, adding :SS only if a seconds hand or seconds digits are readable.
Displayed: 7:18
